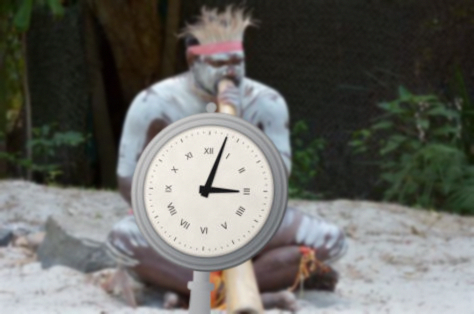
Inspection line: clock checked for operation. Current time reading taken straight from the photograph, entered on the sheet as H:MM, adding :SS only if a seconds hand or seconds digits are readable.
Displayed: 3:03
